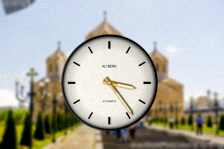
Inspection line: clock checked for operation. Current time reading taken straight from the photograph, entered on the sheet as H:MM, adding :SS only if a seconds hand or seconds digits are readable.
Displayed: 3:24
